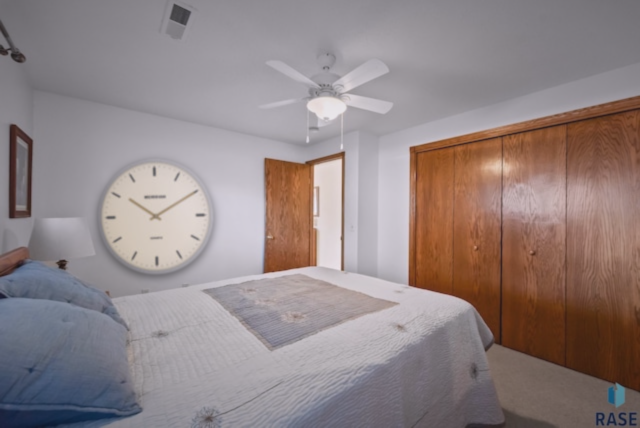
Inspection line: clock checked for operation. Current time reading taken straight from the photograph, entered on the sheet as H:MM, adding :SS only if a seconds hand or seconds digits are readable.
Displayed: 10:10
